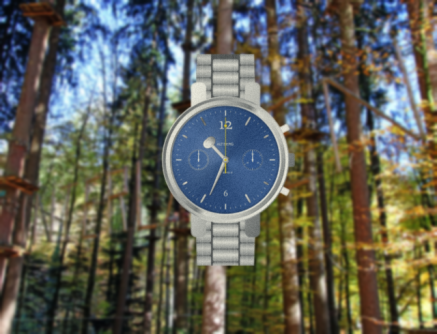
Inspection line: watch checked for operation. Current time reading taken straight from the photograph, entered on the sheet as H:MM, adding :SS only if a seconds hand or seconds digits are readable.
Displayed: 10:34
